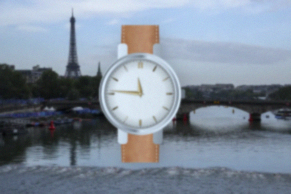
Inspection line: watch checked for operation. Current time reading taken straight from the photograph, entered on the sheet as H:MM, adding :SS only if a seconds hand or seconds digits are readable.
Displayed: 11:46
